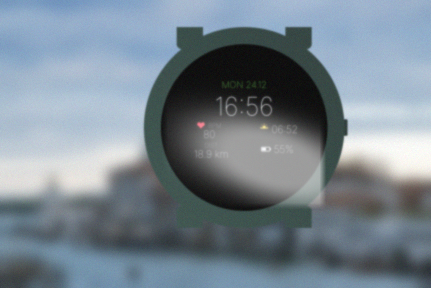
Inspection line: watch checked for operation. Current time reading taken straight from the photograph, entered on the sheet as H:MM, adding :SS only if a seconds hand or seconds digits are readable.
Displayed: 16:56
